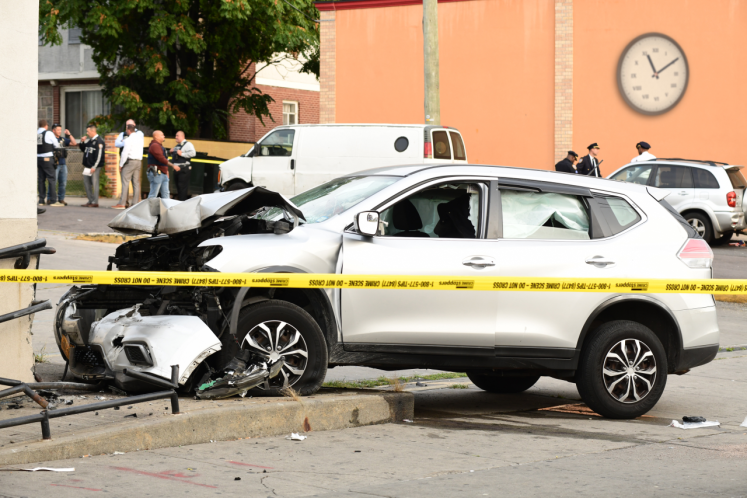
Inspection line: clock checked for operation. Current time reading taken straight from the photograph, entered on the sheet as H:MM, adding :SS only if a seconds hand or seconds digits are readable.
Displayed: 11:10
